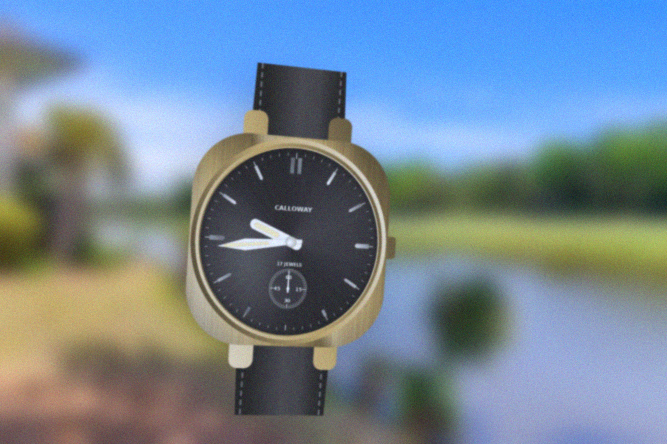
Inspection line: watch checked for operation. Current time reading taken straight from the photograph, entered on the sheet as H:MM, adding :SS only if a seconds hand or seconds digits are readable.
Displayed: 9:44
